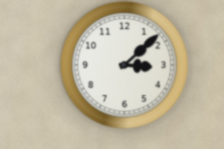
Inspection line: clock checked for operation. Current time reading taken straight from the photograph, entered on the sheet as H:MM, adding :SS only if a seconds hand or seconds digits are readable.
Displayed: 3:08
